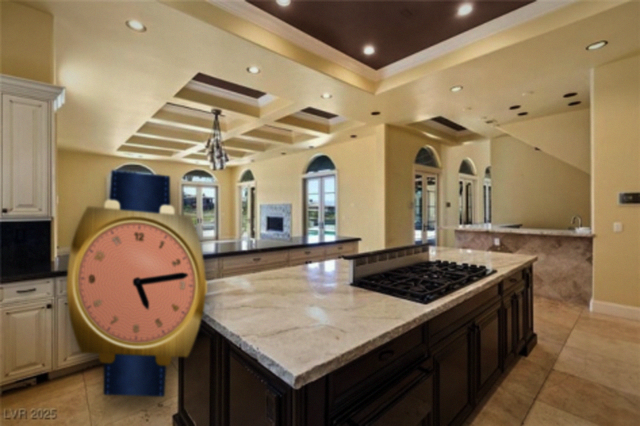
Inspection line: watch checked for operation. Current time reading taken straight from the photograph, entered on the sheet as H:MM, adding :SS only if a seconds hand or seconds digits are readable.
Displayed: 5:13
